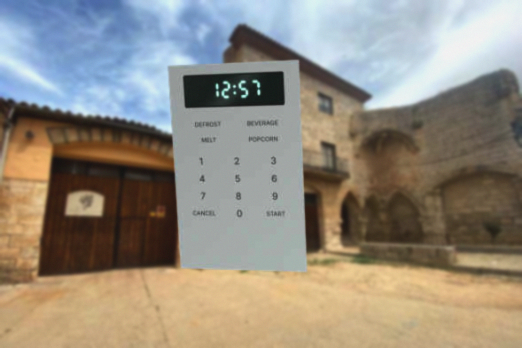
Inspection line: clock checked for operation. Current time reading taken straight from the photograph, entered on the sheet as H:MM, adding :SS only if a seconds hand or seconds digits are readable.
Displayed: 12:57
